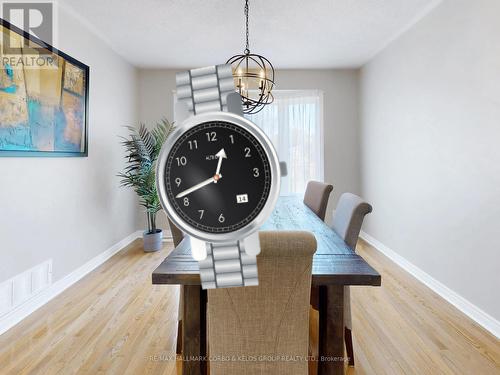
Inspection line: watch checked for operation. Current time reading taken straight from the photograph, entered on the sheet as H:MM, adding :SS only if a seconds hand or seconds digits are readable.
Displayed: 12:42
